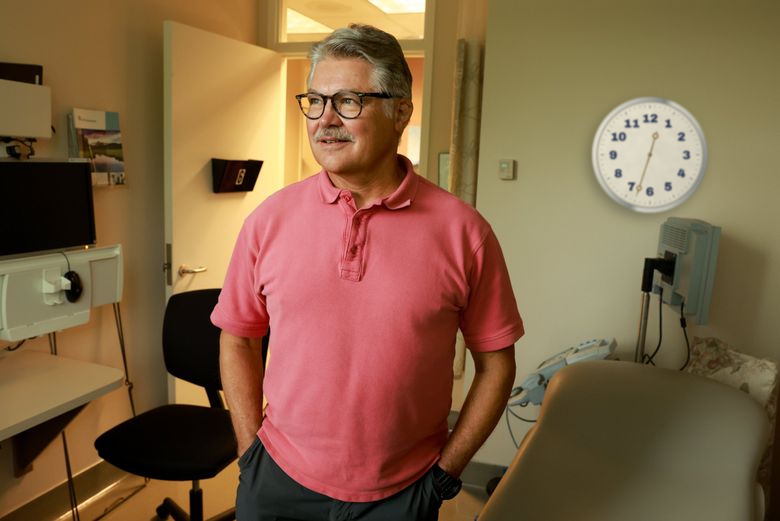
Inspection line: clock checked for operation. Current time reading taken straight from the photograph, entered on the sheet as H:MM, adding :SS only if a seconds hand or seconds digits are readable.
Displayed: 12:33
